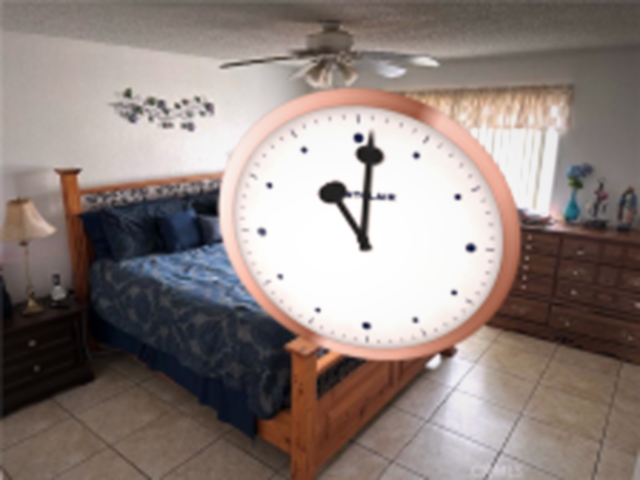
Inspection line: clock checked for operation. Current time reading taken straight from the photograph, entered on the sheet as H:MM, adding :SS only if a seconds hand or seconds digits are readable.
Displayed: 11:01
